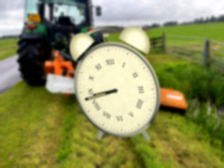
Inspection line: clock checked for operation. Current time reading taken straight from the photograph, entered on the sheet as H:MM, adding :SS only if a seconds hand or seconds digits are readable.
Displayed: 8:43
